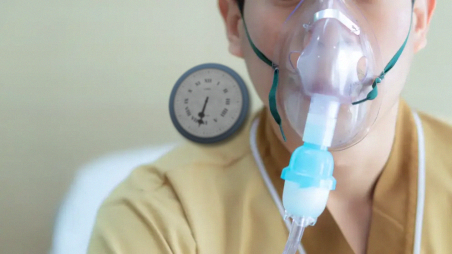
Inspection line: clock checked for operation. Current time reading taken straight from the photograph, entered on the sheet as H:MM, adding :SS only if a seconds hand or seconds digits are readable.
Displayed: 6:32
